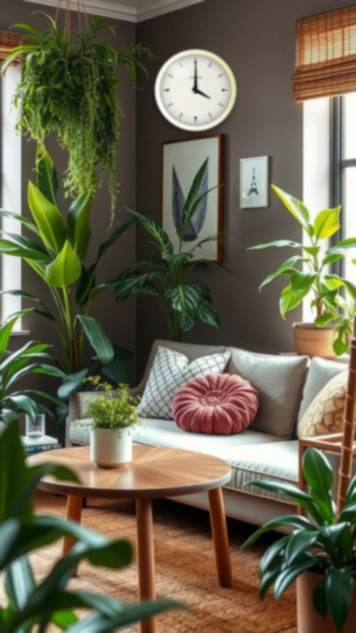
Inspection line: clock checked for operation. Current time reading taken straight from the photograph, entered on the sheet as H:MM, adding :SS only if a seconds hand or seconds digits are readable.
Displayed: 4:00
